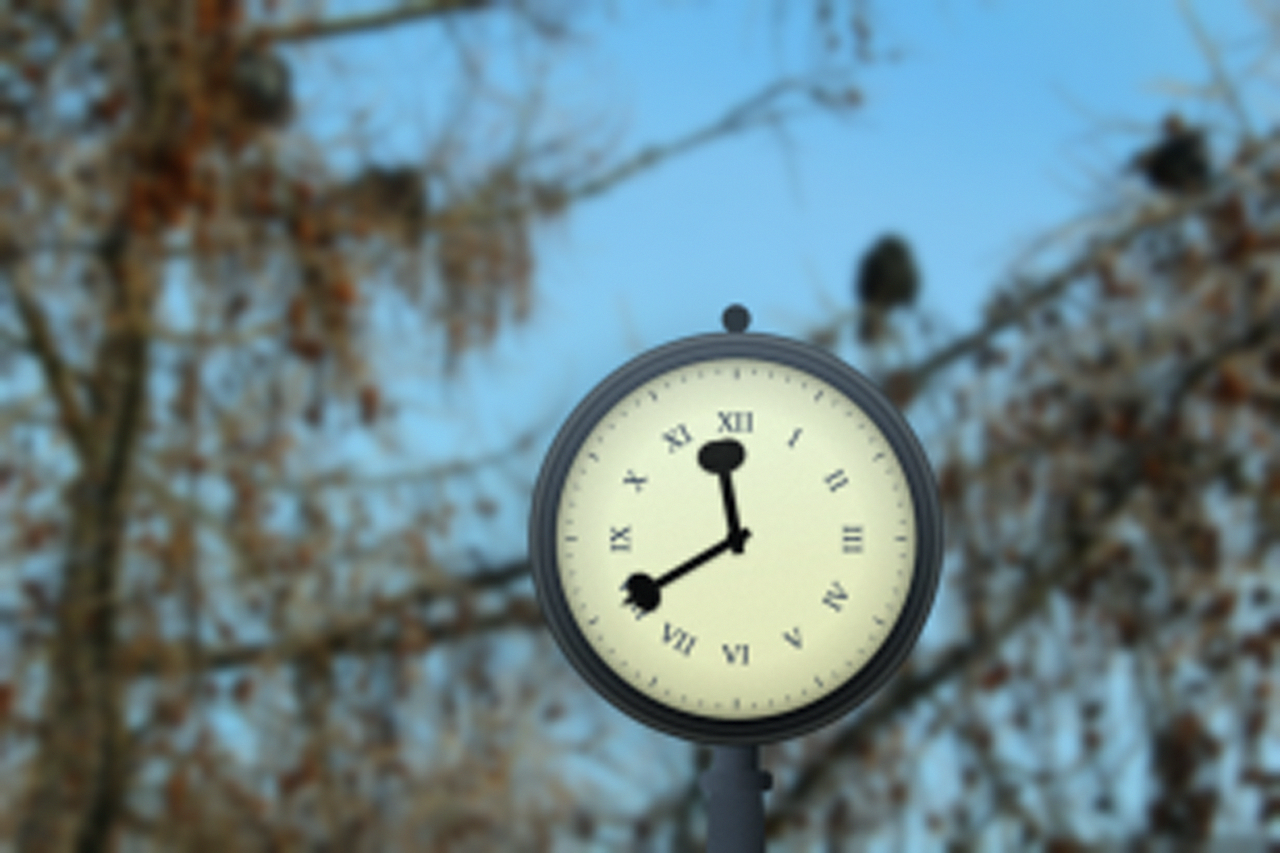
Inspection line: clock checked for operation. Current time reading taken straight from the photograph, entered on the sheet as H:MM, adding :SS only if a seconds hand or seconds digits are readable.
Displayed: 11:40
